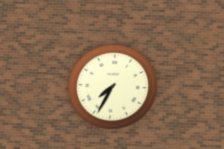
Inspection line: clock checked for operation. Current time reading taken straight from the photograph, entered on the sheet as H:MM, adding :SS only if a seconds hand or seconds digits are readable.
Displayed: 7:34
